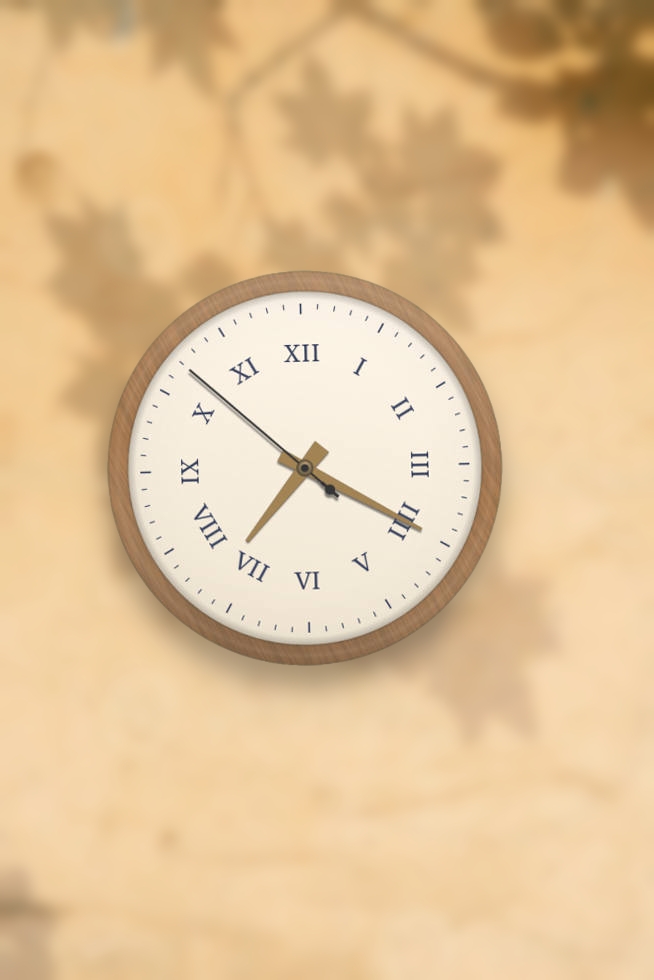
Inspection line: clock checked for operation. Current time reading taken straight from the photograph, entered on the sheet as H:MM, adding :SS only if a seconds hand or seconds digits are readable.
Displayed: 7:19:52
